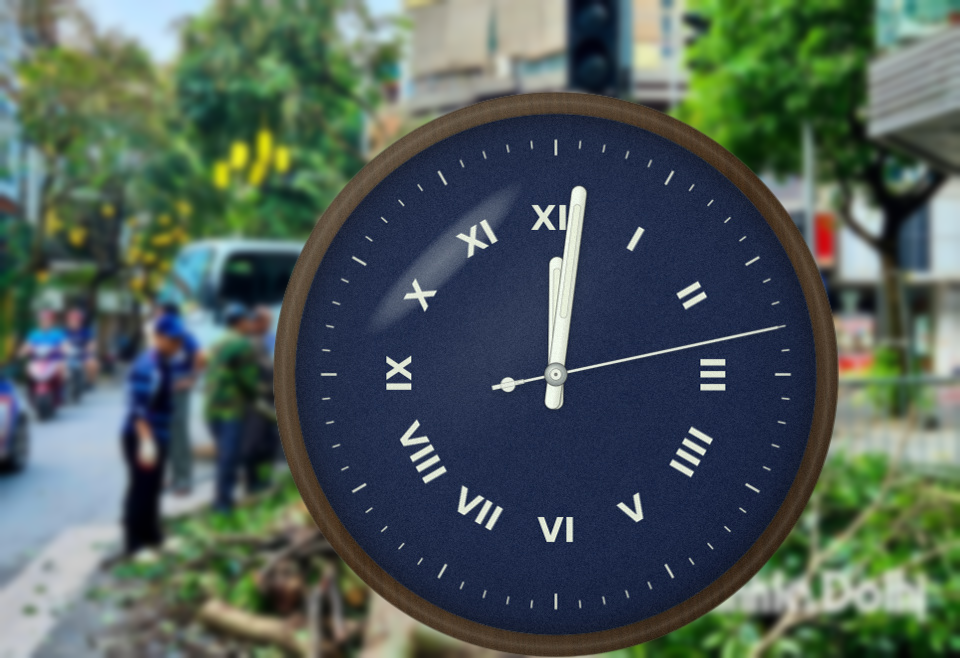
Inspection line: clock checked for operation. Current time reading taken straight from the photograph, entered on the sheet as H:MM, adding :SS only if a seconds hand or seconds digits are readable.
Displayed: 12:01:13
